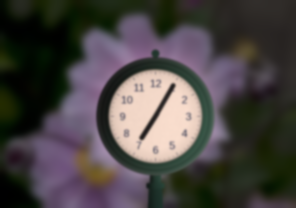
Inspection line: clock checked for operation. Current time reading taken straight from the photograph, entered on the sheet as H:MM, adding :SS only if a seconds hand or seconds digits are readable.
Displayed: 7:05
